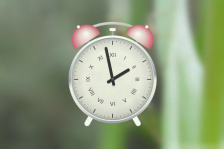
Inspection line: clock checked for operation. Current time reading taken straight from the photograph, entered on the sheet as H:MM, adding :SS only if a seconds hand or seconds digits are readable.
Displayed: 1:58
